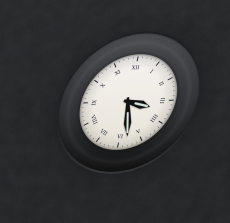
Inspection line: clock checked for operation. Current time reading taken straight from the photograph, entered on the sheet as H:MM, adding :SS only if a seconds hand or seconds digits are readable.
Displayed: 3:28
